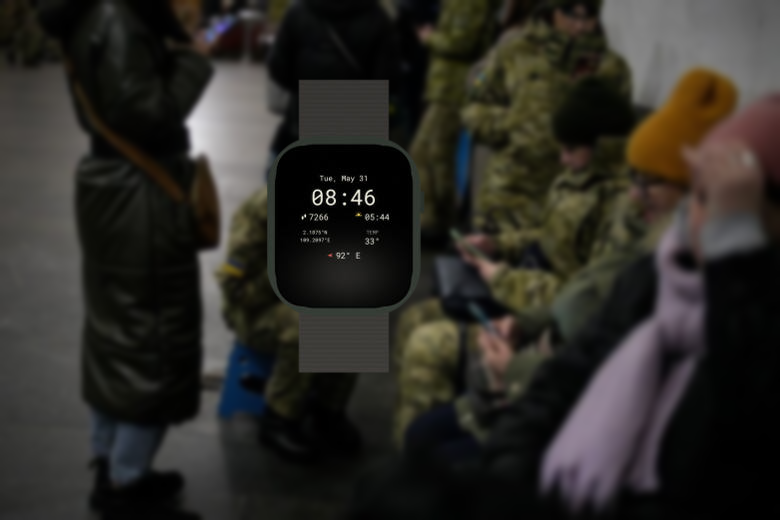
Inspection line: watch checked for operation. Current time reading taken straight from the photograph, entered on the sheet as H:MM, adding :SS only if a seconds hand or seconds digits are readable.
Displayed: 8:46
